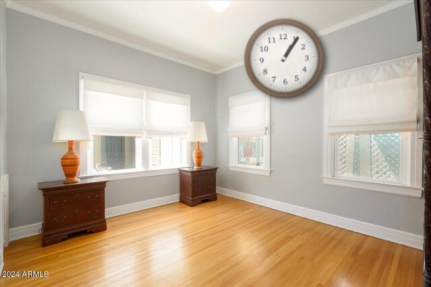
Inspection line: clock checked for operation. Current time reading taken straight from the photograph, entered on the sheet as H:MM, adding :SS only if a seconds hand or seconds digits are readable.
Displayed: 1:06
